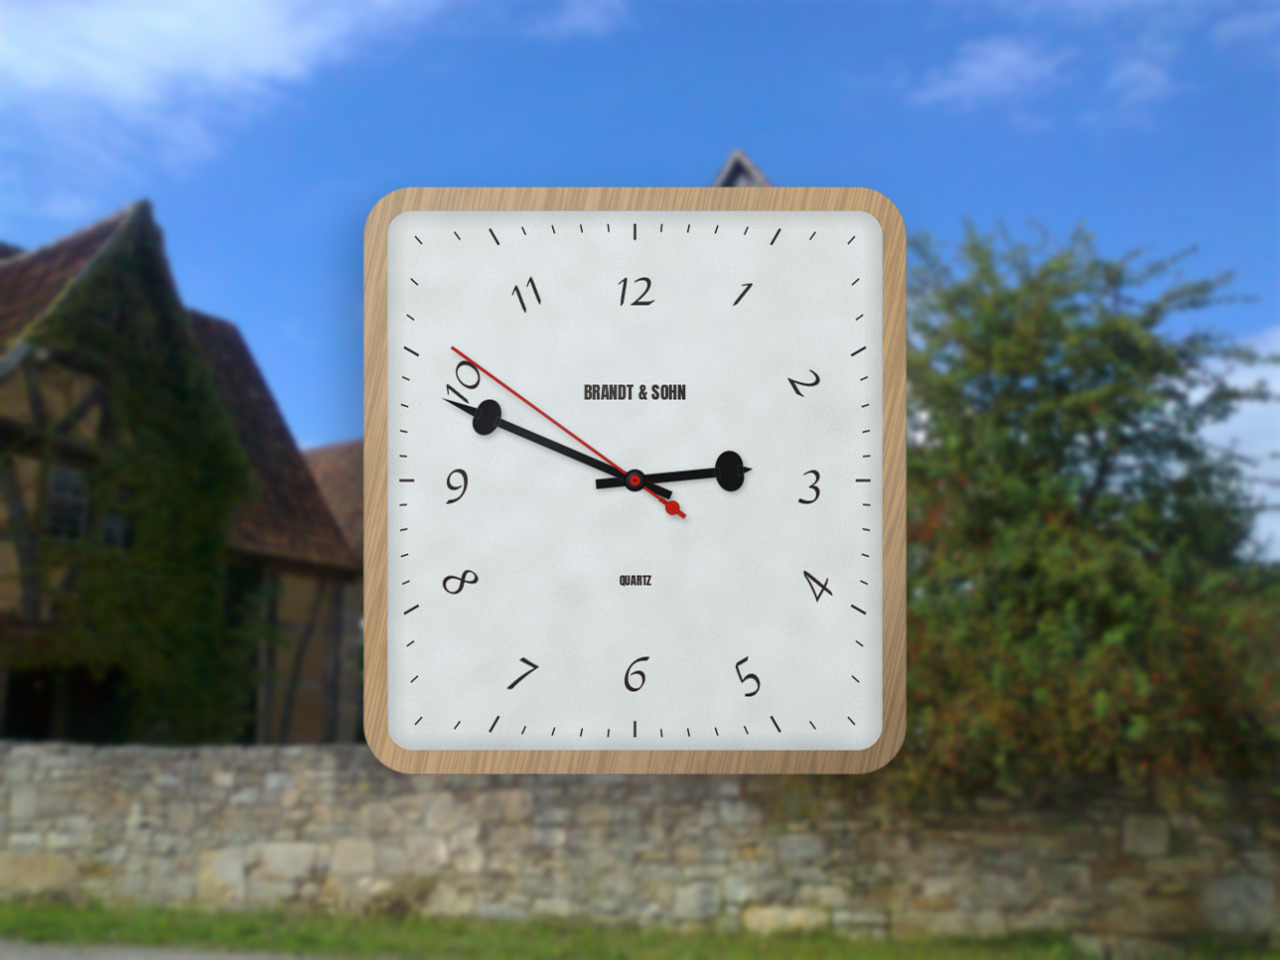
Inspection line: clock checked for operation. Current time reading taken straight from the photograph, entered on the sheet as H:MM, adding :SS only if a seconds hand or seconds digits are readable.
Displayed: 2:48:51
